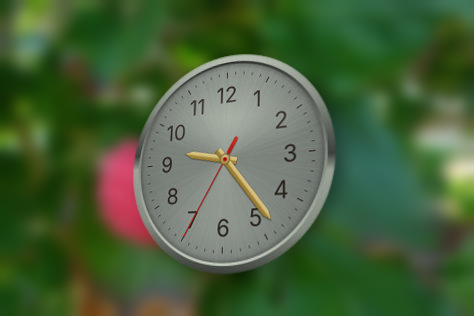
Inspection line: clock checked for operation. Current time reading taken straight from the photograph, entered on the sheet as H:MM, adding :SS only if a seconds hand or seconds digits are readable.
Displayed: 9:23:35
